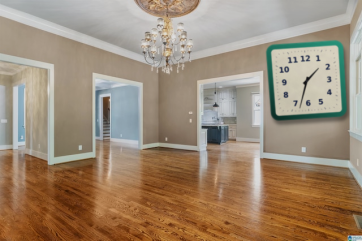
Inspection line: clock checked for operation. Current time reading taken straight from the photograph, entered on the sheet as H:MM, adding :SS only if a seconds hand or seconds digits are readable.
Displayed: 1:33
